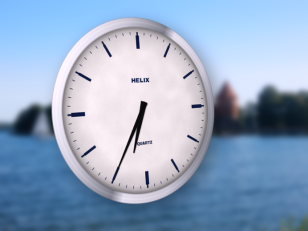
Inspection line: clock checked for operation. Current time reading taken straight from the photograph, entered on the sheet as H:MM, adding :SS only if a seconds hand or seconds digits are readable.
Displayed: 6:35
